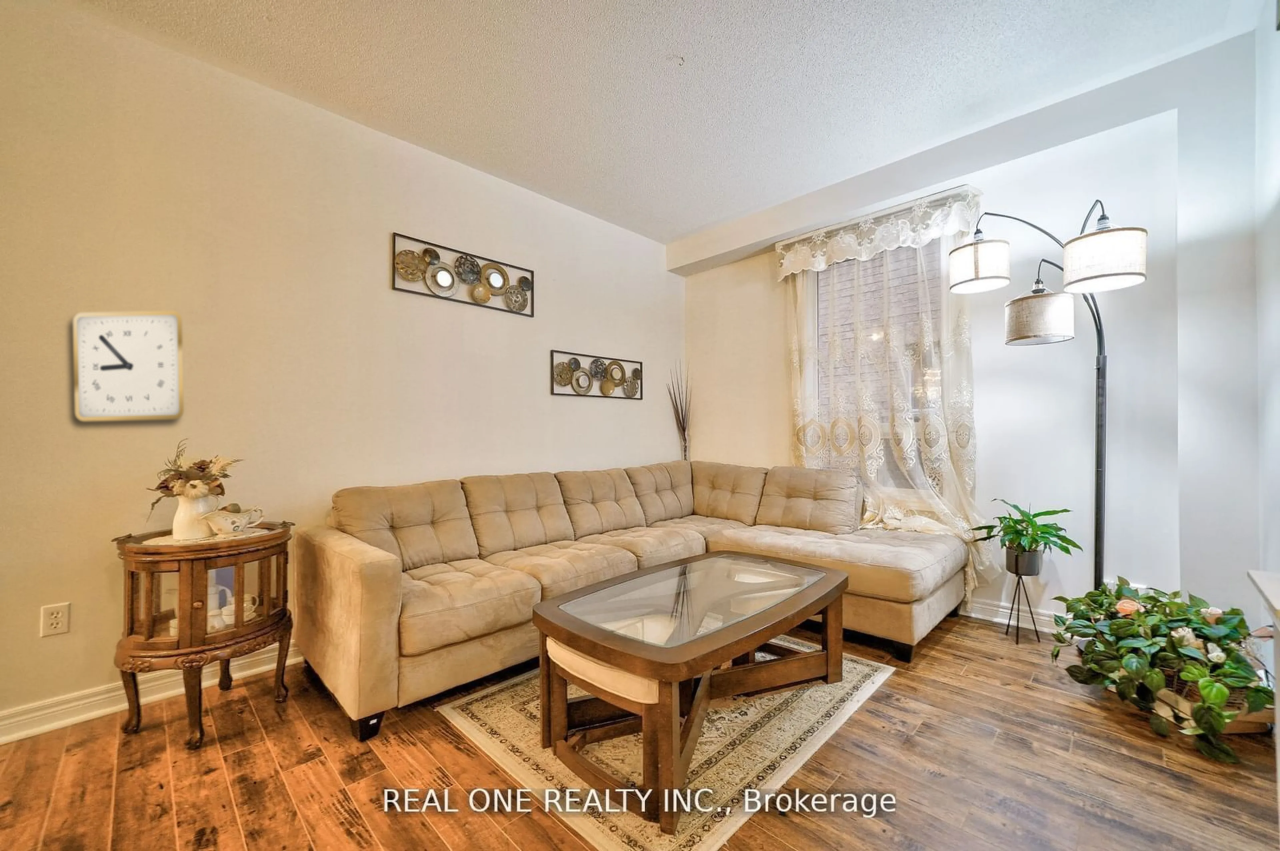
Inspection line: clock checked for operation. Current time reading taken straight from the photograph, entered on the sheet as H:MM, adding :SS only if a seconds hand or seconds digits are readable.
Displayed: 8:53
